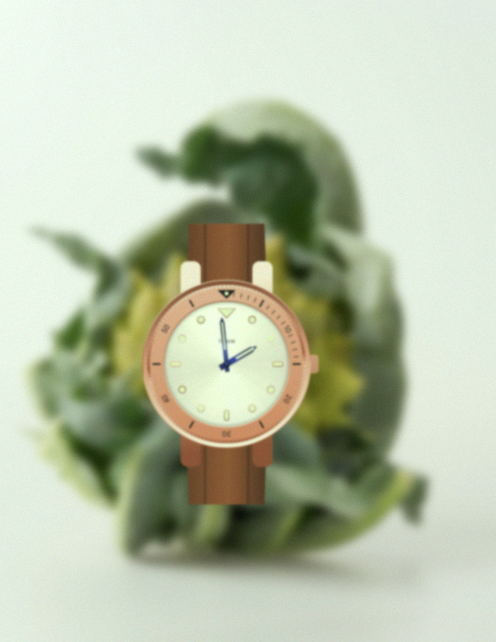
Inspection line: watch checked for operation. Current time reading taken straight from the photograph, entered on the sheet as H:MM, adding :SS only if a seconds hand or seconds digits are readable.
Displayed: 1:59
